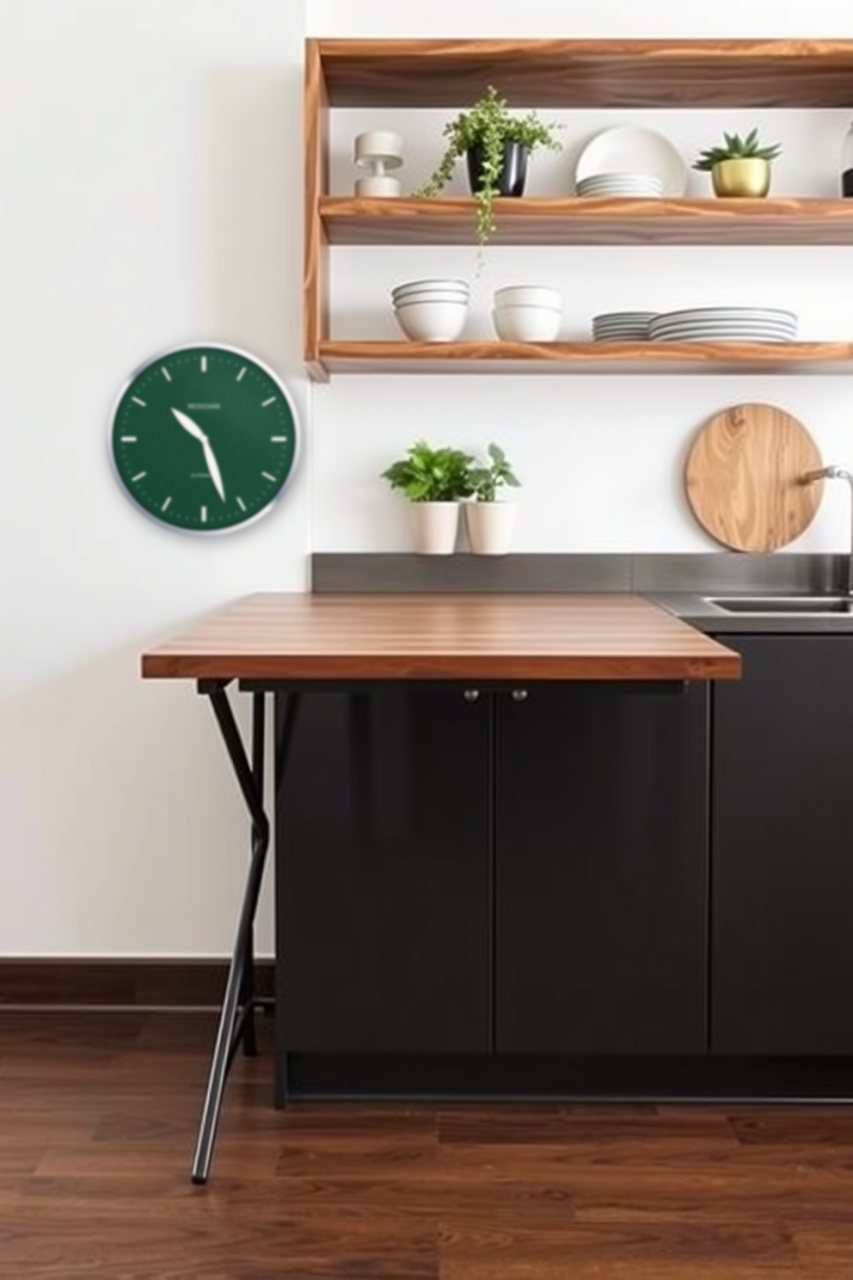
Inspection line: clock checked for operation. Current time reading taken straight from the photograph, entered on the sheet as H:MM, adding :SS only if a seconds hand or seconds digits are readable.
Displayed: 10:27
